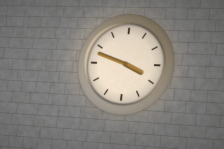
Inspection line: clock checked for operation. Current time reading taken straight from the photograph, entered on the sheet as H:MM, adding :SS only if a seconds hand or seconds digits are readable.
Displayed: 3:48
